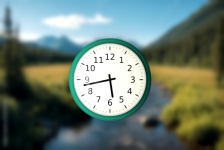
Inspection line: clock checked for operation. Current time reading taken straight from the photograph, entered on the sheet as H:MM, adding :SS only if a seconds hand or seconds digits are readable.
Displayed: 5:43
